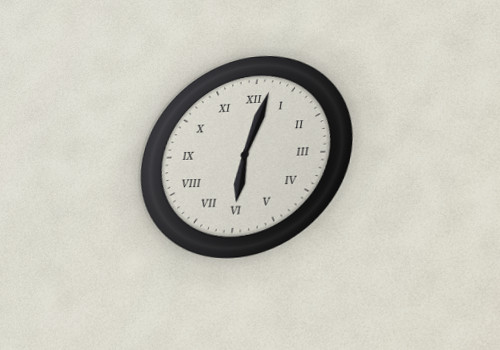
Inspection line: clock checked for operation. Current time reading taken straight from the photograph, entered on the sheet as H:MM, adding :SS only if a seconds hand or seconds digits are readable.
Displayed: 6:02
